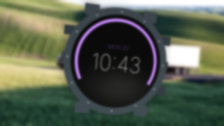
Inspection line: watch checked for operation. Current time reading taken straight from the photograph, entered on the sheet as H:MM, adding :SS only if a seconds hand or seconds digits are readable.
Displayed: 10:43
